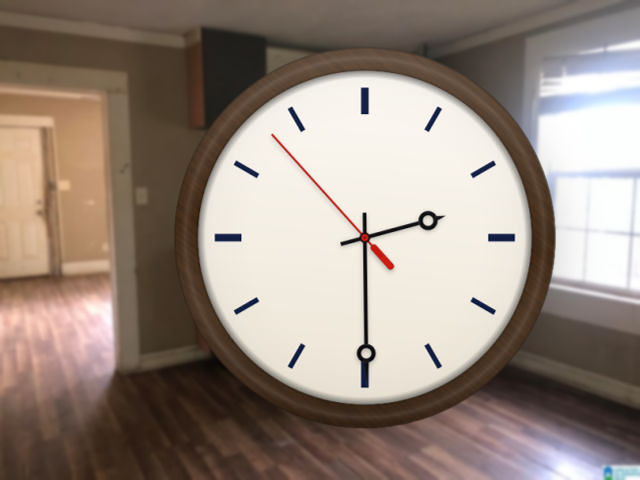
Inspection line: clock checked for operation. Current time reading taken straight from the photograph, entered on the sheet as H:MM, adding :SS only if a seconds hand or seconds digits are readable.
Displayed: 2:29:53
